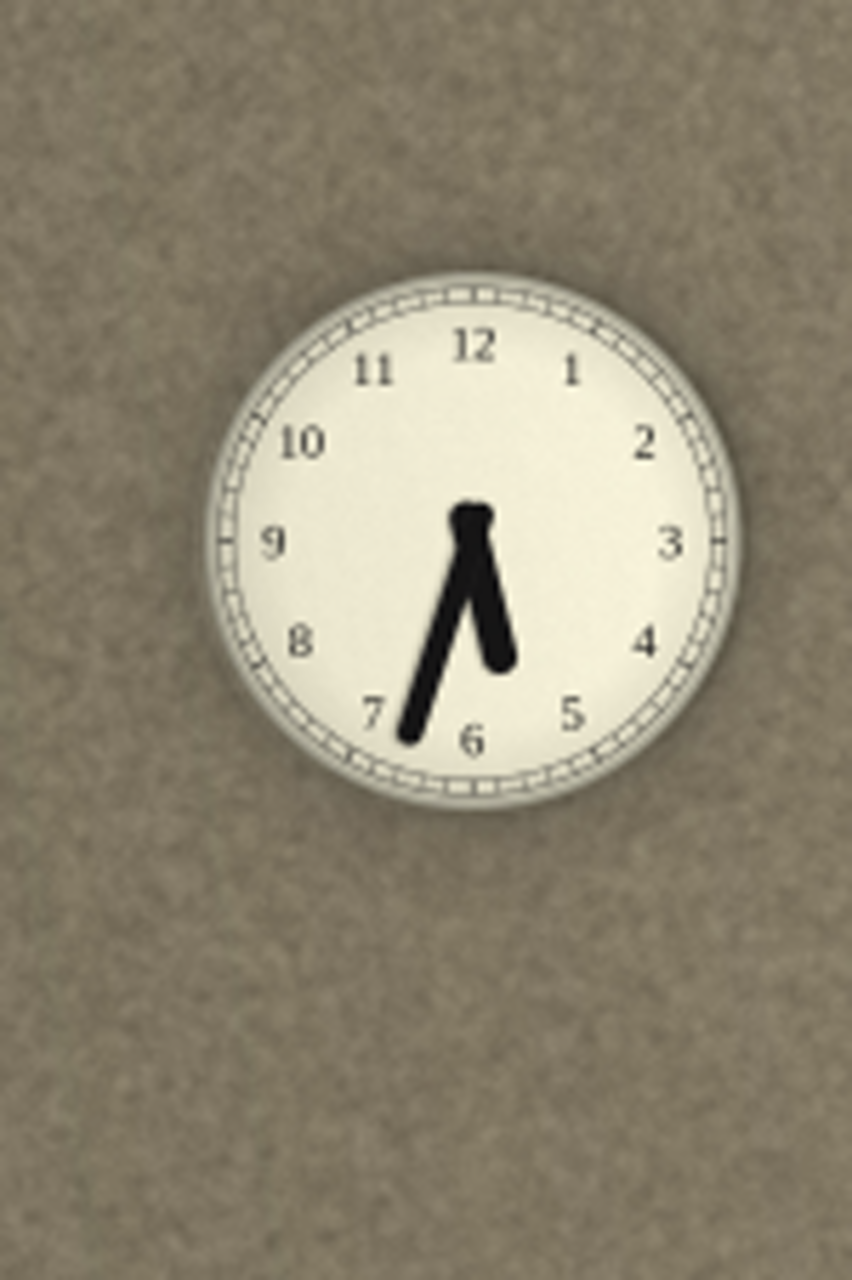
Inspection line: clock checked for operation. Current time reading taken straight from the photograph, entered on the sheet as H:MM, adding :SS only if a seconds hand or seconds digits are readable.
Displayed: 5:33
